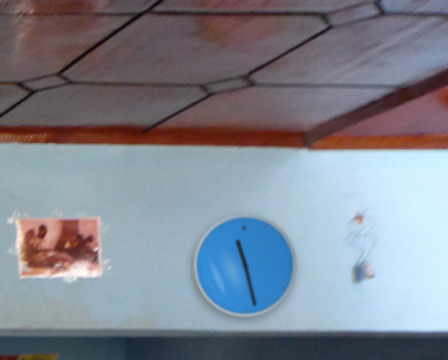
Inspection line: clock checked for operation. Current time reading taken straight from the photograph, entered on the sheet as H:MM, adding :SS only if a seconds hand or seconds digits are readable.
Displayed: 11:28
